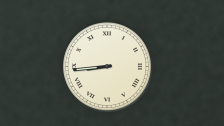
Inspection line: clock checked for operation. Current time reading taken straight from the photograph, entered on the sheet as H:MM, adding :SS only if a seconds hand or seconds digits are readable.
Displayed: 8:44
